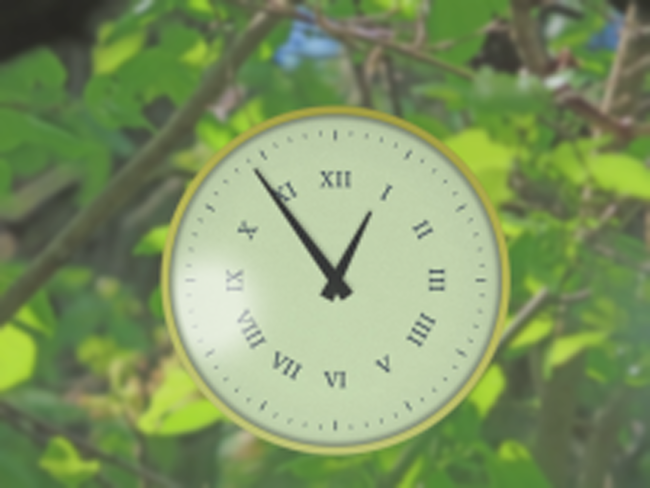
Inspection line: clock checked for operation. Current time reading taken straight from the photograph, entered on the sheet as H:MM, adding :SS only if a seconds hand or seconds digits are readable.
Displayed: 12:54
